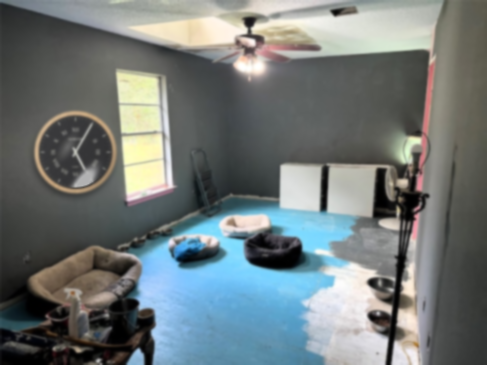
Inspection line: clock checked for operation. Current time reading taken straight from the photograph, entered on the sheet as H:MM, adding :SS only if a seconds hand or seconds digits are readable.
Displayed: 5:05
